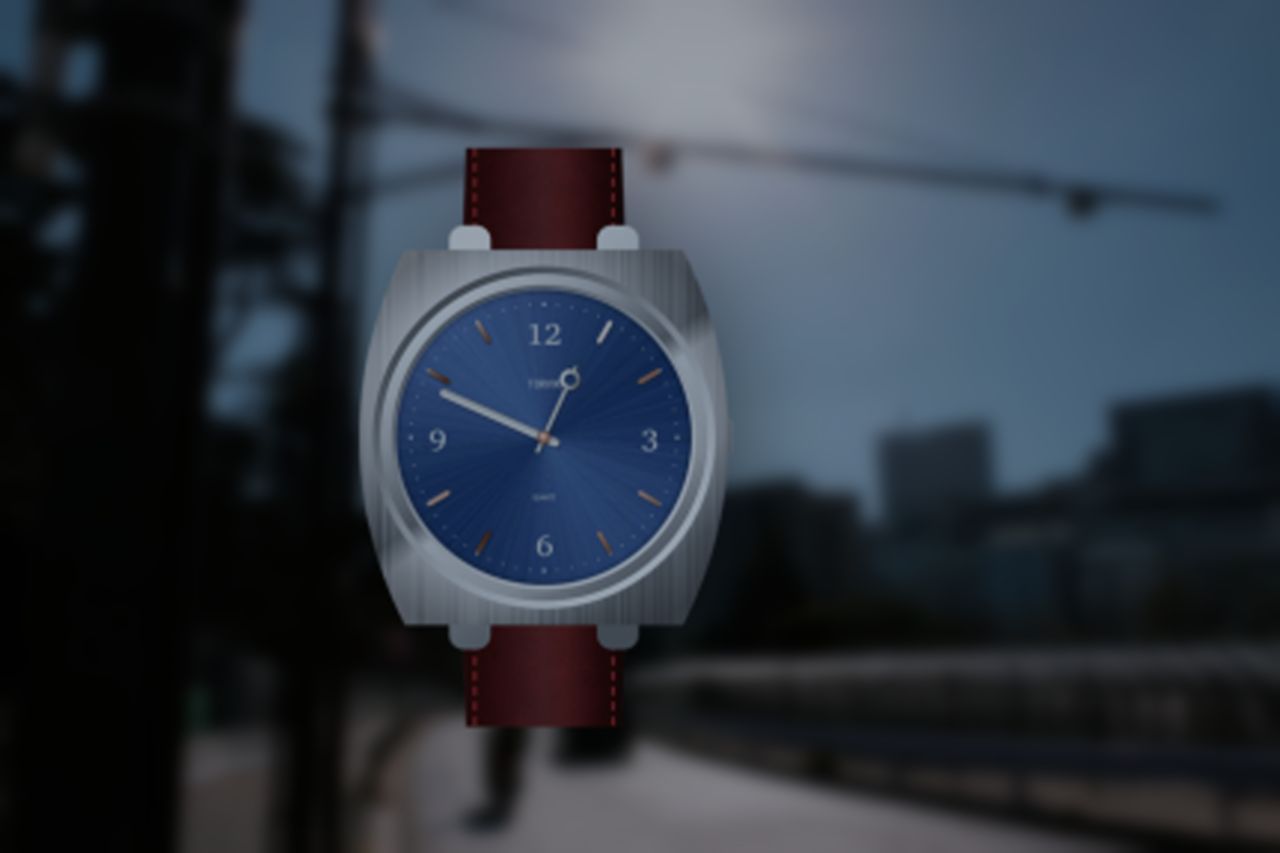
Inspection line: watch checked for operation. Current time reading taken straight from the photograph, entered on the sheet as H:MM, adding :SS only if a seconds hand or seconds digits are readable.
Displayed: 12:49
